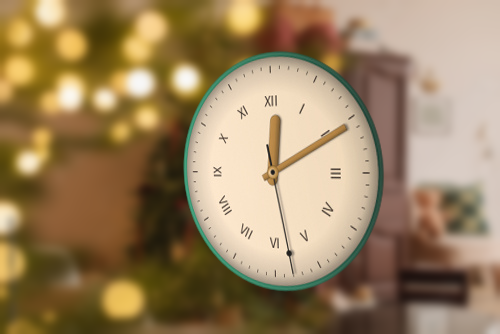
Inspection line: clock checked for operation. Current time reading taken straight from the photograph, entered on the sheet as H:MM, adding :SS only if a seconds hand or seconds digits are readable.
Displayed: 12:10:28
